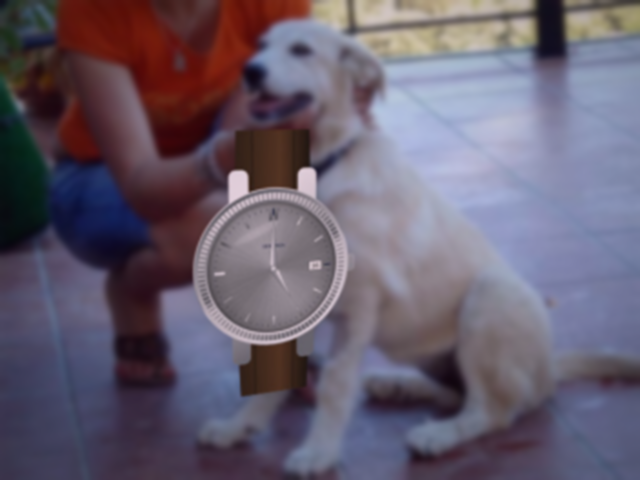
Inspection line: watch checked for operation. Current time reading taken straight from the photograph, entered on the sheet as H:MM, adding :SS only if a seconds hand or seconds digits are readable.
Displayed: 5:00
